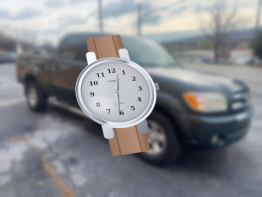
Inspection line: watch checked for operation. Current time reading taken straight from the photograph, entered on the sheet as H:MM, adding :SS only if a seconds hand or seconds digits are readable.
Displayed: 12:31
